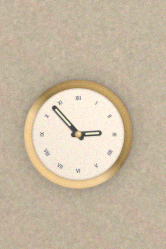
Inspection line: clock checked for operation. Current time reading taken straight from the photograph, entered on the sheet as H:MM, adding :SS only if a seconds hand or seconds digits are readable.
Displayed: 2:53
